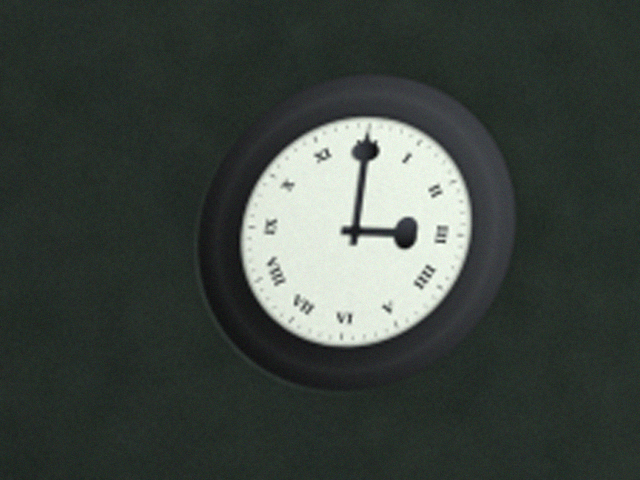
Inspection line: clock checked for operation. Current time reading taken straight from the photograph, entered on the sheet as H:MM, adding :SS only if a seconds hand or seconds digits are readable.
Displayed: 3:00
